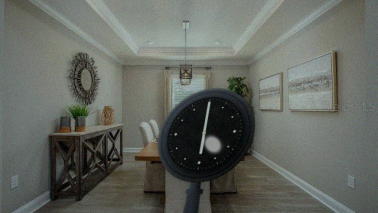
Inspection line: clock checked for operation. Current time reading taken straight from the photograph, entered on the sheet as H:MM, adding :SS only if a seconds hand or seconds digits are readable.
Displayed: 6:00
